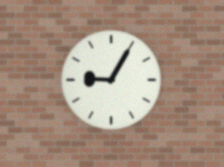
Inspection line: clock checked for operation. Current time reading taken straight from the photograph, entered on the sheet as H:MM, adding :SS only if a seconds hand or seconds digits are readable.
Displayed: 9:05
